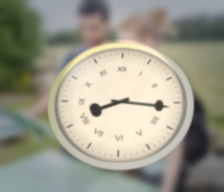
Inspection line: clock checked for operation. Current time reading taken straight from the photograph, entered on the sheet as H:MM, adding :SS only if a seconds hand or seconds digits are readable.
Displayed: 8:16
